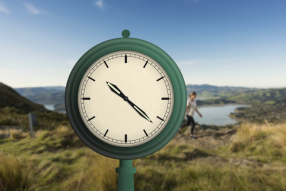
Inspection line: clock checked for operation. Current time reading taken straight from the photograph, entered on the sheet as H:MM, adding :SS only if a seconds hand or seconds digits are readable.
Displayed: 10:22
